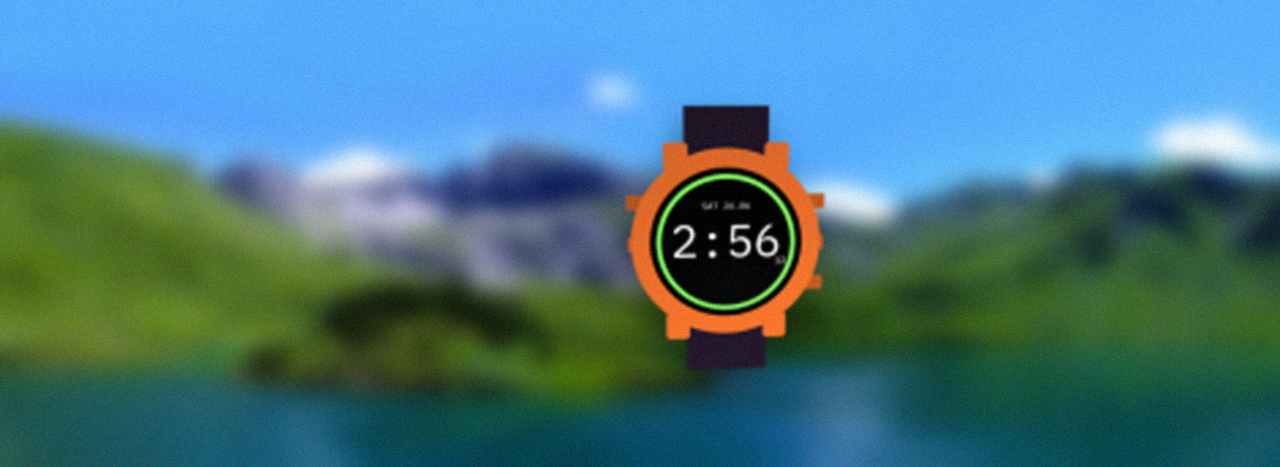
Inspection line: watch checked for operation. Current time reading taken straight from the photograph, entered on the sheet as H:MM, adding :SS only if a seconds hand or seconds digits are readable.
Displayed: 2:56
